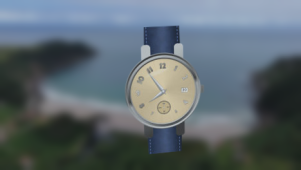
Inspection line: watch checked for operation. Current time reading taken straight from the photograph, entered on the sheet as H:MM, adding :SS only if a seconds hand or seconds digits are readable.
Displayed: 7:54
